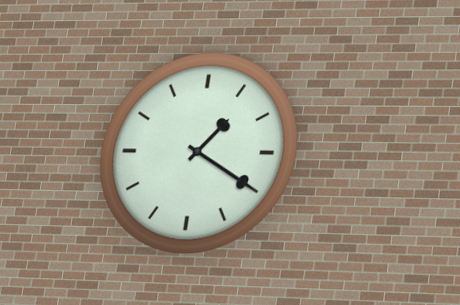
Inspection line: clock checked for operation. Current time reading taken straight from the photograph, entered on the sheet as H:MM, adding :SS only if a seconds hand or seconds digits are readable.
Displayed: 1:20
